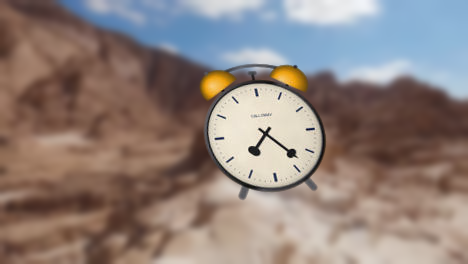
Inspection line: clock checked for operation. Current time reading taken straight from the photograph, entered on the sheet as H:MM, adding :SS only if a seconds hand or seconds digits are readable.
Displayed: 7:23
